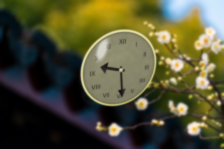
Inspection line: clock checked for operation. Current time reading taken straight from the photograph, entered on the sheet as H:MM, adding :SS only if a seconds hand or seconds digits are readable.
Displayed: 9:29
